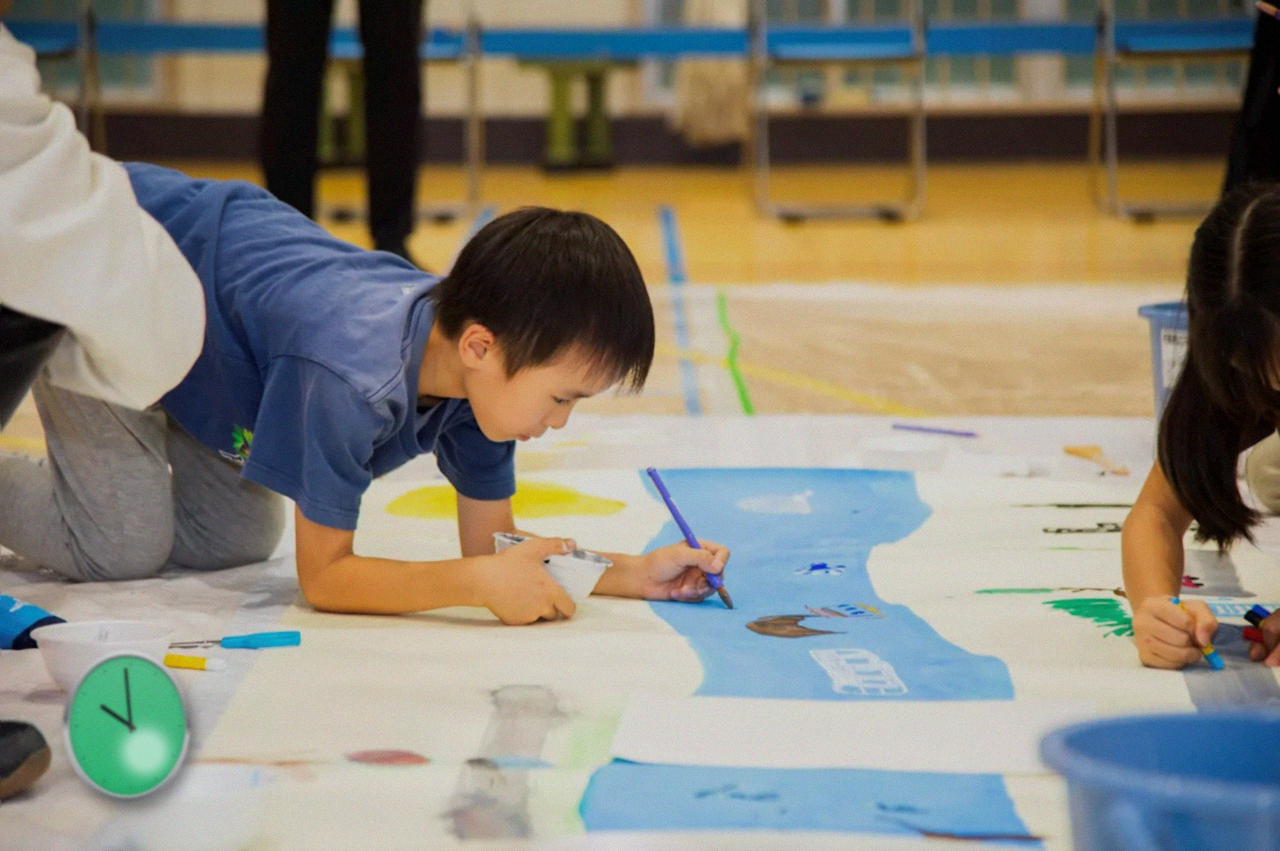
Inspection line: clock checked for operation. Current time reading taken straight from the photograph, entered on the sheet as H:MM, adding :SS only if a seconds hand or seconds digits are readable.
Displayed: 9:59
